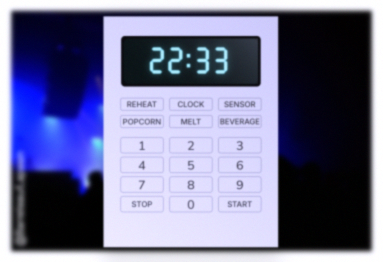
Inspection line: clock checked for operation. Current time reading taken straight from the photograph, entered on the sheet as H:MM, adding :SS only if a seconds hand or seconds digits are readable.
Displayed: 22:33
